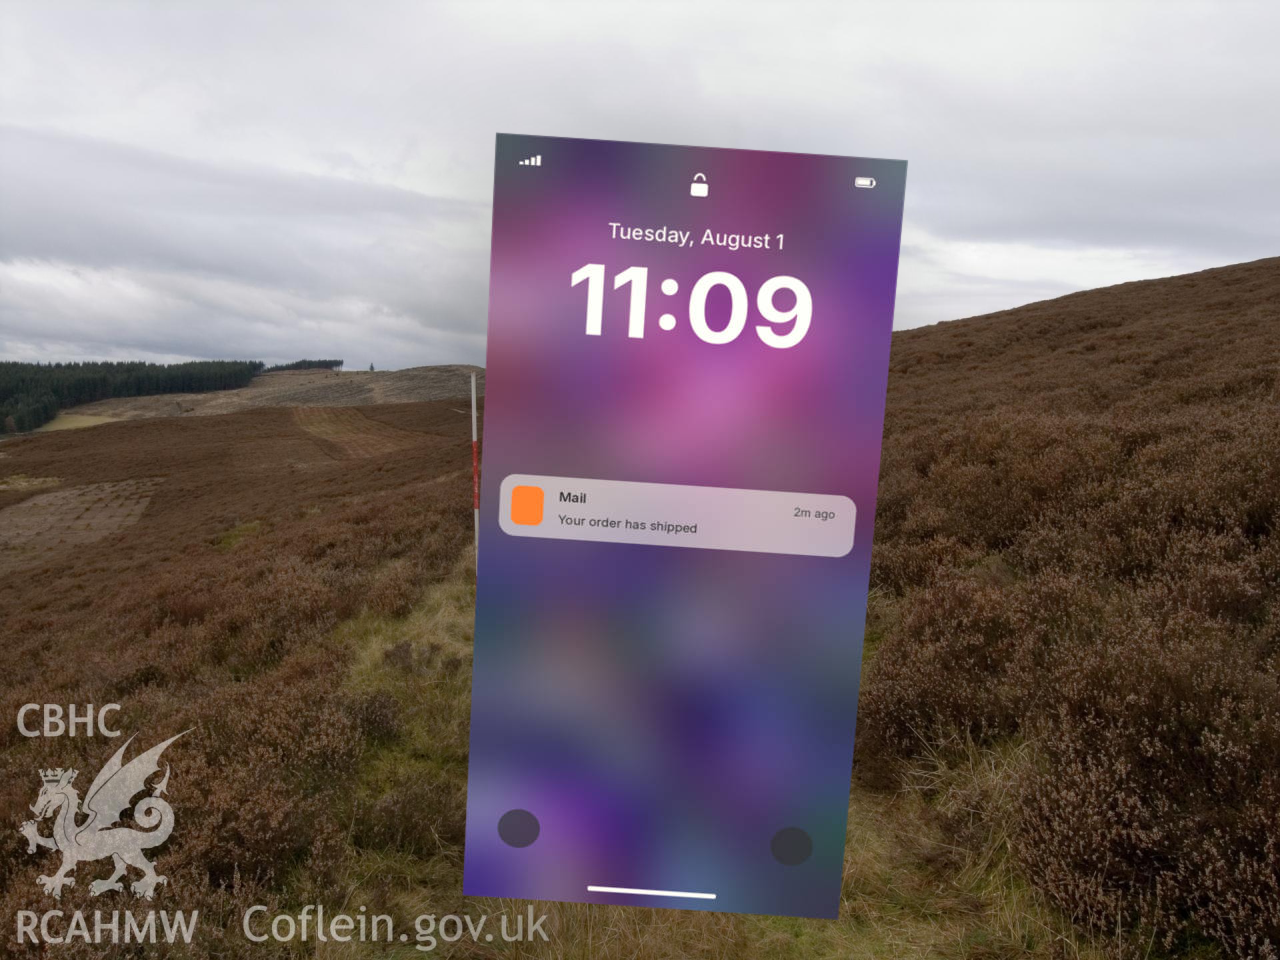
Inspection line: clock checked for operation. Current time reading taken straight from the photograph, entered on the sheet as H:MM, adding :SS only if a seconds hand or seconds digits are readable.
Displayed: 11:09
